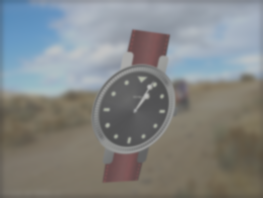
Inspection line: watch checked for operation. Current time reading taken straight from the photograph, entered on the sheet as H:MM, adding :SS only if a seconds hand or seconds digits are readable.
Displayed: 1:04
